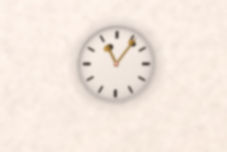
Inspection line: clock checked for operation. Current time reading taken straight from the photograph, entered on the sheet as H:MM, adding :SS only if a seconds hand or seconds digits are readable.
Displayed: 11:06
